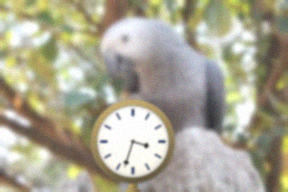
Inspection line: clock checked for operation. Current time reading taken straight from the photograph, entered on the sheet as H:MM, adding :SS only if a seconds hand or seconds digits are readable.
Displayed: 3:33
